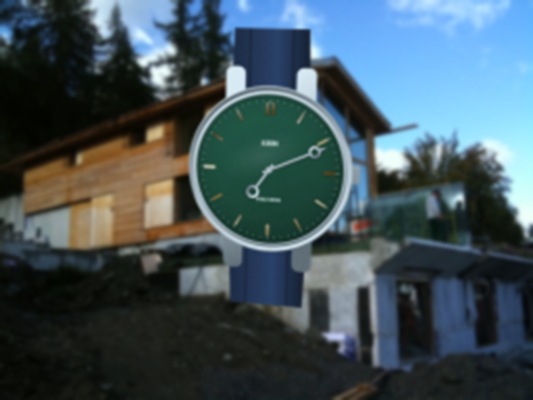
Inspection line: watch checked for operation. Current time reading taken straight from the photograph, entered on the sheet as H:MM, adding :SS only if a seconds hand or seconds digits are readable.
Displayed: 7:11
